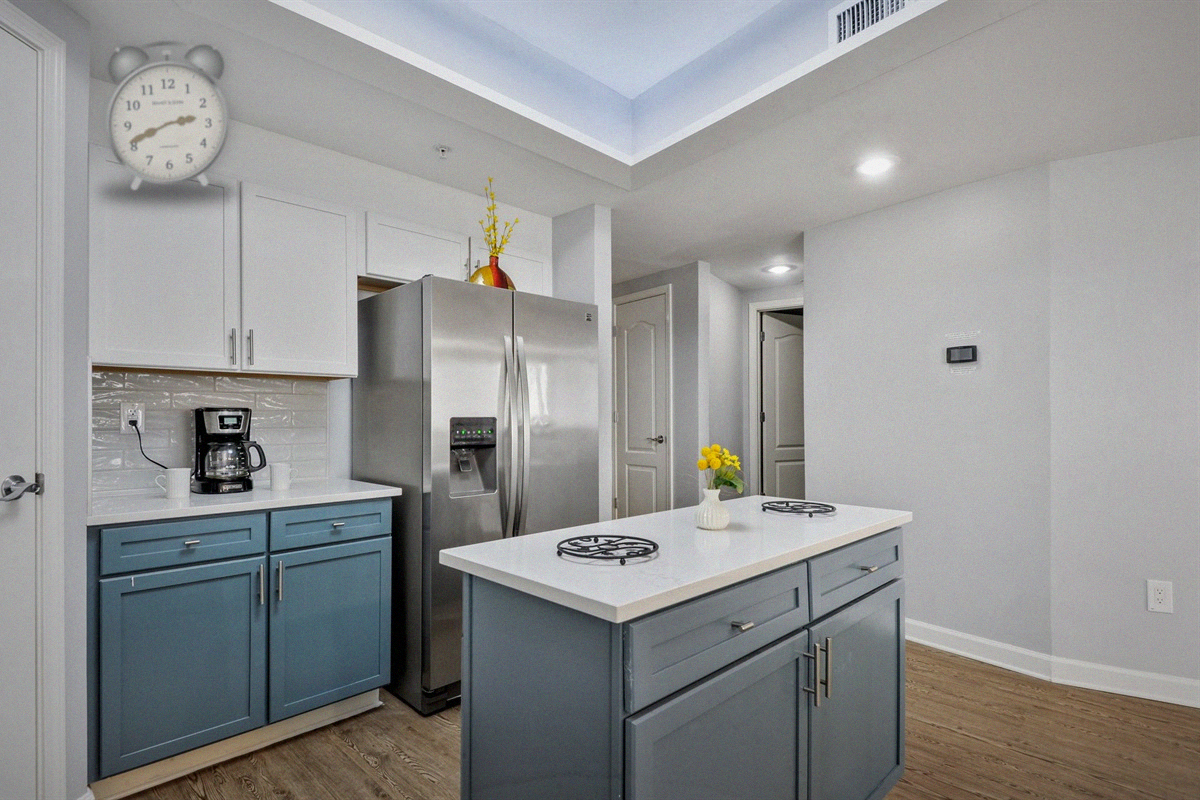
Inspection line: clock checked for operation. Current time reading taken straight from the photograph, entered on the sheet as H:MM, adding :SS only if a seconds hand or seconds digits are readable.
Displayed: 2:41
